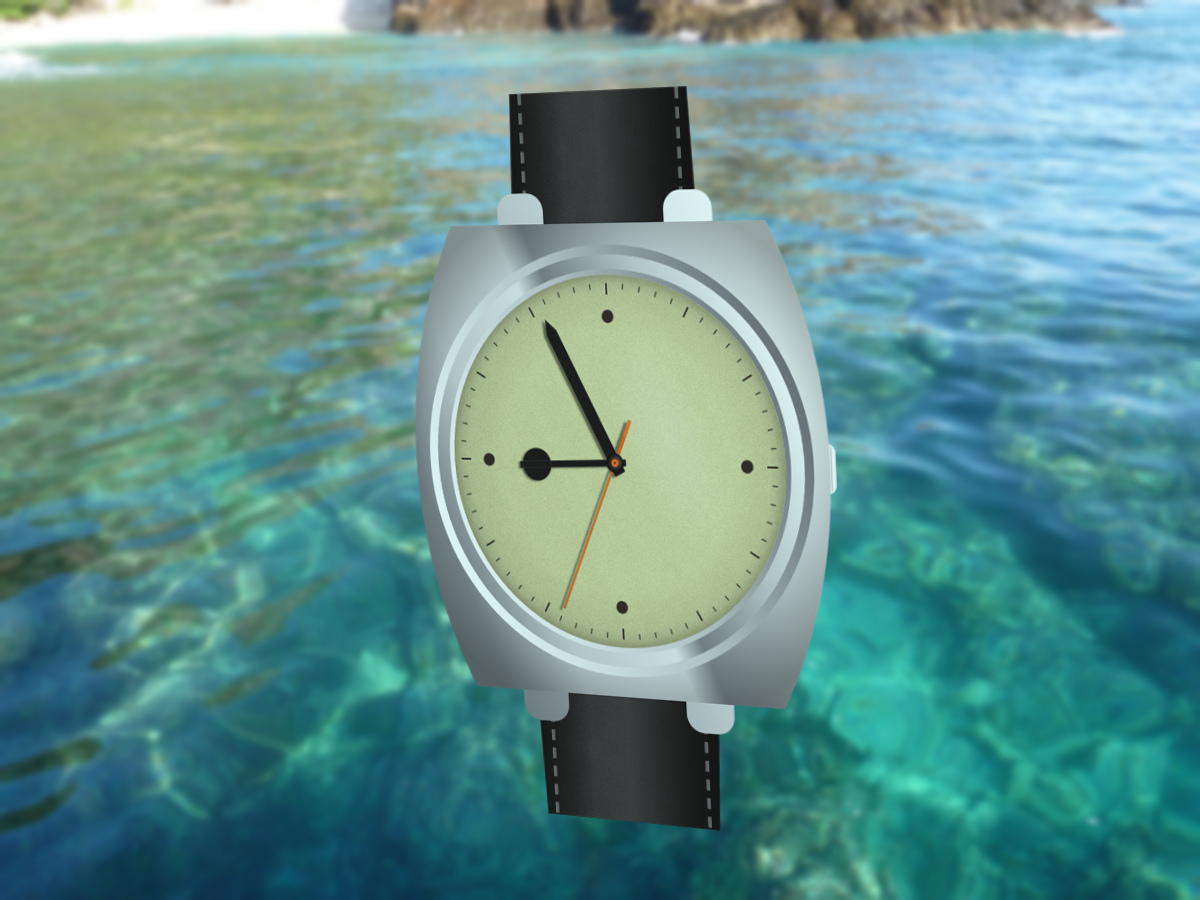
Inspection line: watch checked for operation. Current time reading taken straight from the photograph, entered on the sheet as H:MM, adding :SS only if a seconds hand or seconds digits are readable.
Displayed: 8:55:34
